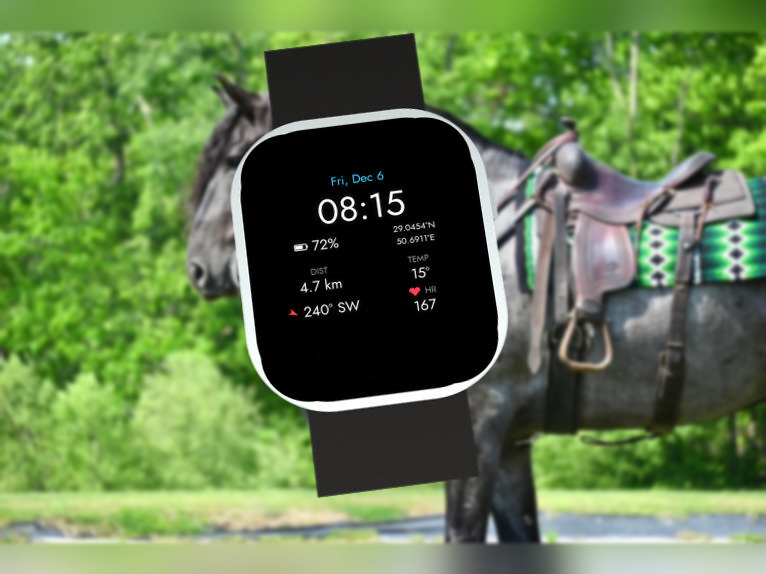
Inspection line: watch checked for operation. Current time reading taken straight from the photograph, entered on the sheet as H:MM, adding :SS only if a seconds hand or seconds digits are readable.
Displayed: 8:15
